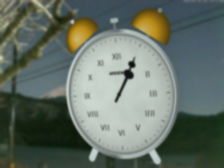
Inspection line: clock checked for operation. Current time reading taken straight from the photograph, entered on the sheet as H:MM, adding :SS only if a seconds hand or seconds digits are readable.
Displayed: 1:05
